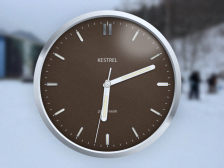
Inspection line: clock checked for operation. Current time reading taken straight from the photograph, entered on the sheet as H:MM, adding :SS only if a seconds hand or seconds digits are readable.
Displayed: 6:11:32
